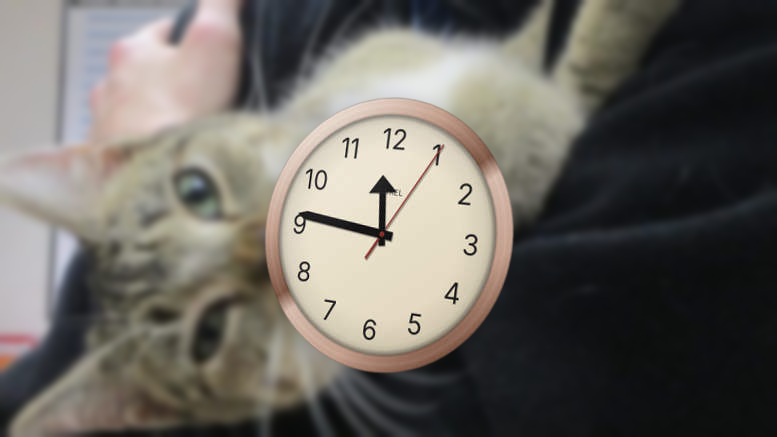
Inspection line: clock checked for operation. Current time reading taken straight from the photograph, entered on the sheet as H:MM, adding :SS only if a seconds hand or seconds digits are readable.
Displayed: 11:46:05
